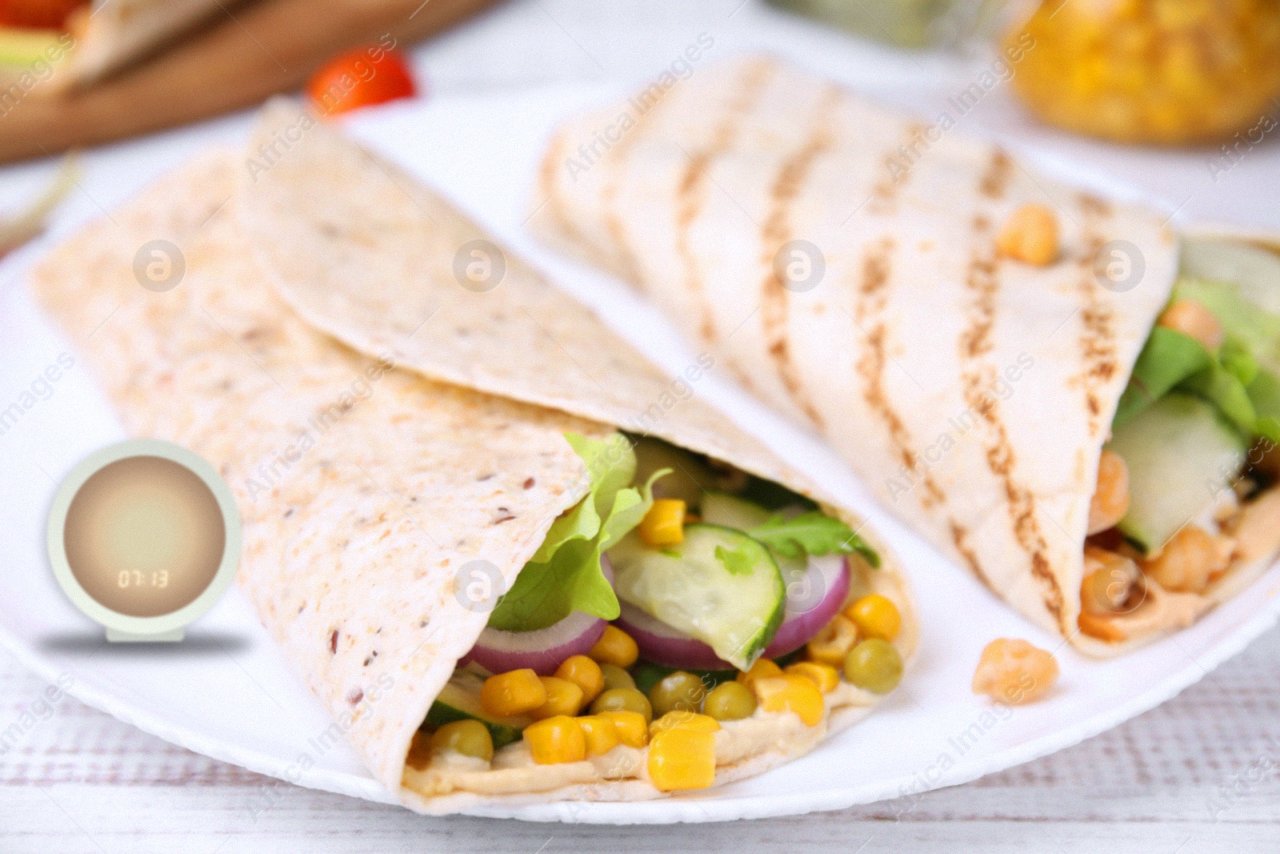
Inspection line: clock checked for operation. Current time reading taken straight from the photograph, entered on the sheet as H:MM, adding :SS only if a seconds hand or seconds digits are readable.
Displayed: 7:13
